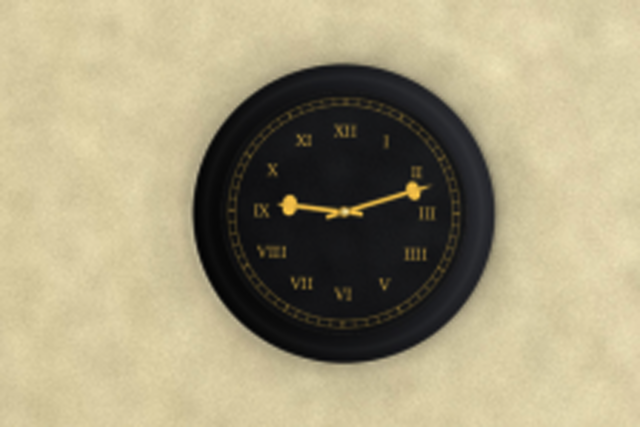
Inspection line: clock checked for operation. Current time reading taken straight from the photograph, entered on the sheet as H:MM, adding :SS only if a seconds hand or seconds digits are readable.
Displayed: 9:12
